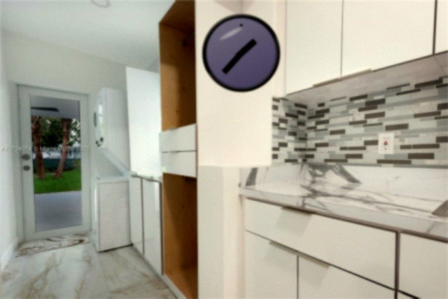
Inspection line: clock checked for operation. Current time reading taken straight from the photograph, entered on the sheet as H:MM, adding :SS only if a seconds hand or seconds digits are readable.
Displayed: 1:37
